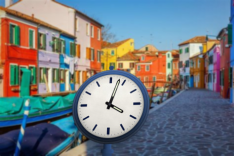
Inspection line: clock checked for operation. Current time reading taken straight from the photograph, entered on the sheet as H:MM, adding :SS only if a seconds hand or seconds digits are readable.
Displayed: 4:03
